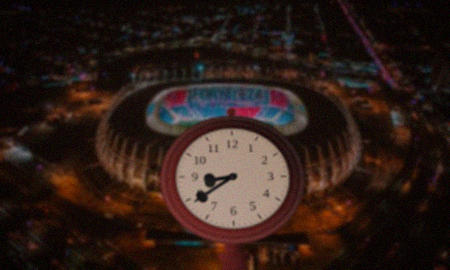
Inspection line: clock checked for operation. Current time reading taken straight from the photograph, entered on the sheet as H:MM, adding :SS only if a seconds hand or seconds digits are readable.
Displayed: 8:39
